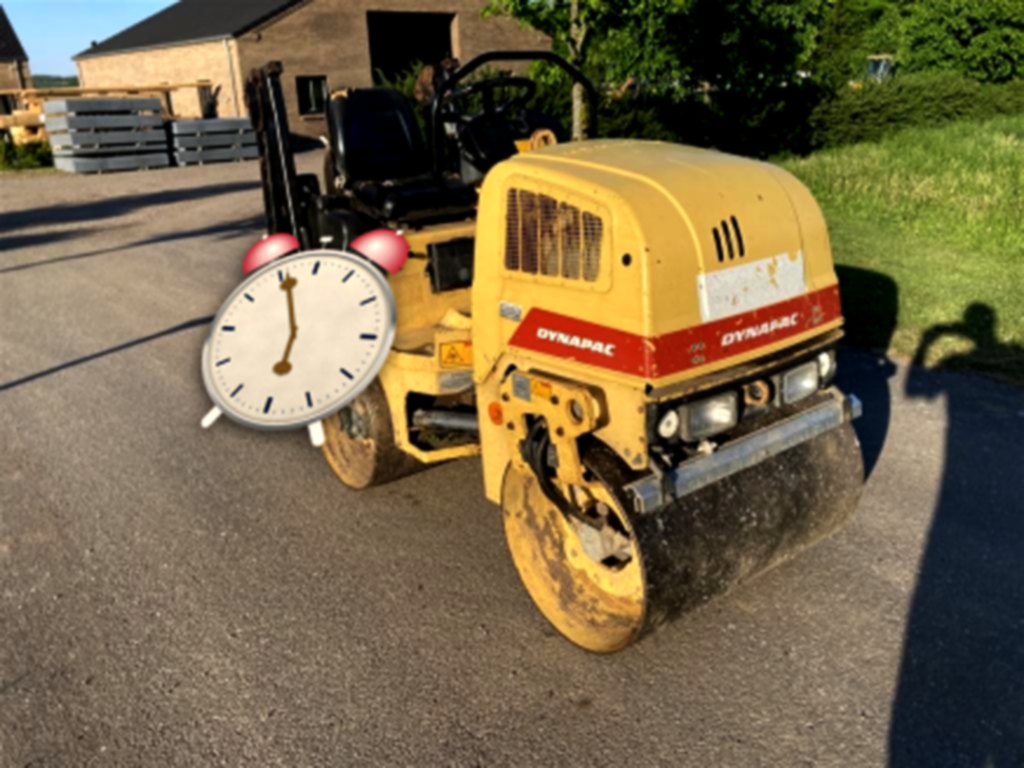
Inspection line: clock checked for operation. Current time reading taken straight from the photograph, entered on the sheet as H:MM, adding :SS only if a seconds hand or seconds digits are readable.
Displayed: 5:56
